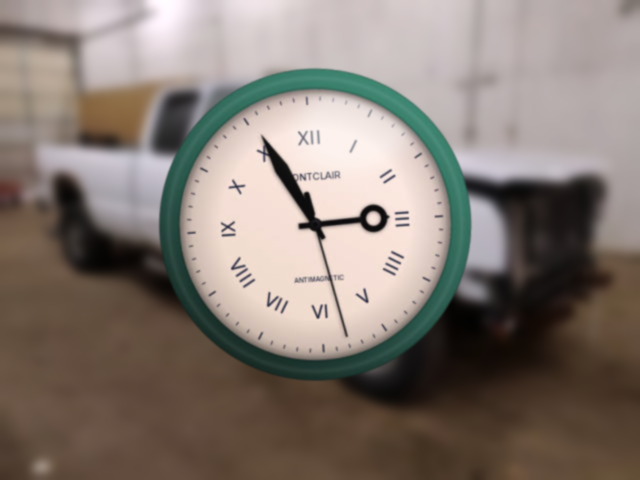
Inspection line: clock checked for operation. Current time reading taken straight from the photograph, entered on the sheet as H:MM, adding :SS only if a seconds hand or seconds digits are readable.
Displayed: 2:55:28
